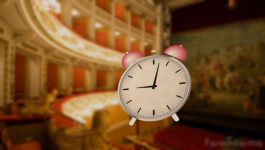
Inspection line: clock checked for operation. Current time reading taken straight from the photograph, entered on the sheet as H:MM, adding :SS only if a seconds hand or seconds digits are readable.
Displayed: 9:02
